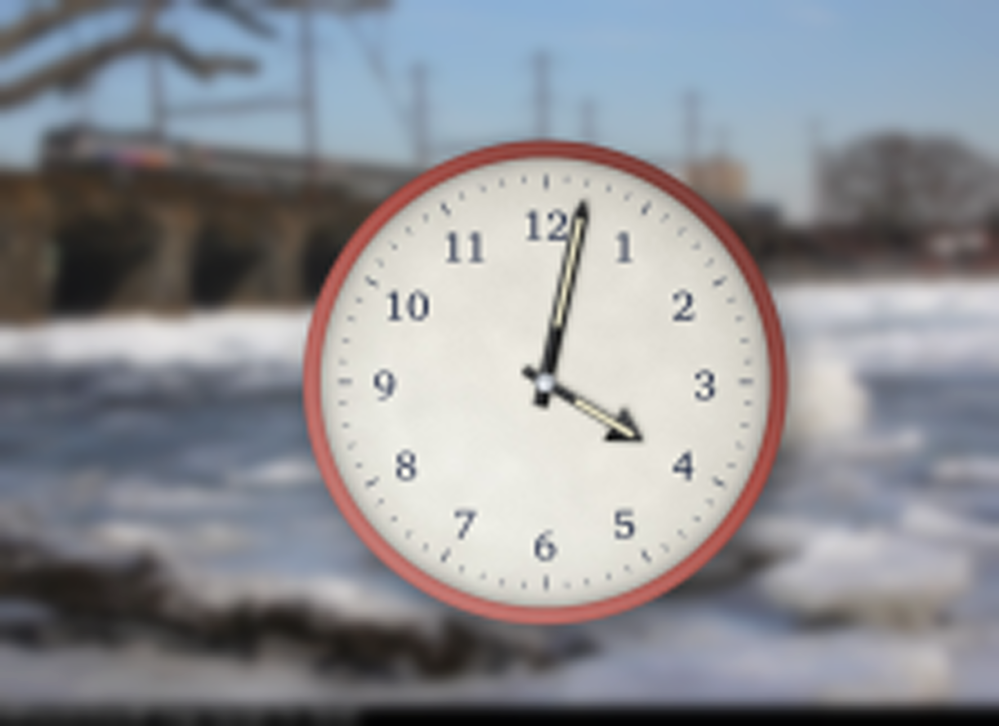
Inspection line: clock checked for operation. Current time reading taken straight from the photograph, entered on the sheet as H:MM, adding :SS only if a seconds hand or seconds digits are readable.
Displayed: 4:02
